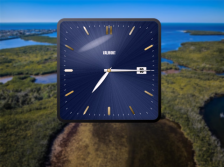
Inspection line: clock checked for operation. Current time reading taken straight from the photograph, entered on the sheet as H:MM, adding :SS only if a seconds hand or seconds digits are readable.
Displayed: 7:15
